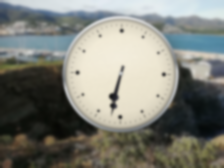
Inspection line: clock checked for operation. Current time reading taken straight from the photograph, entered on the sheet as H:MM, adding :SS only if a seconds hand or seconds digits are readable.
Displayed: 6:32
